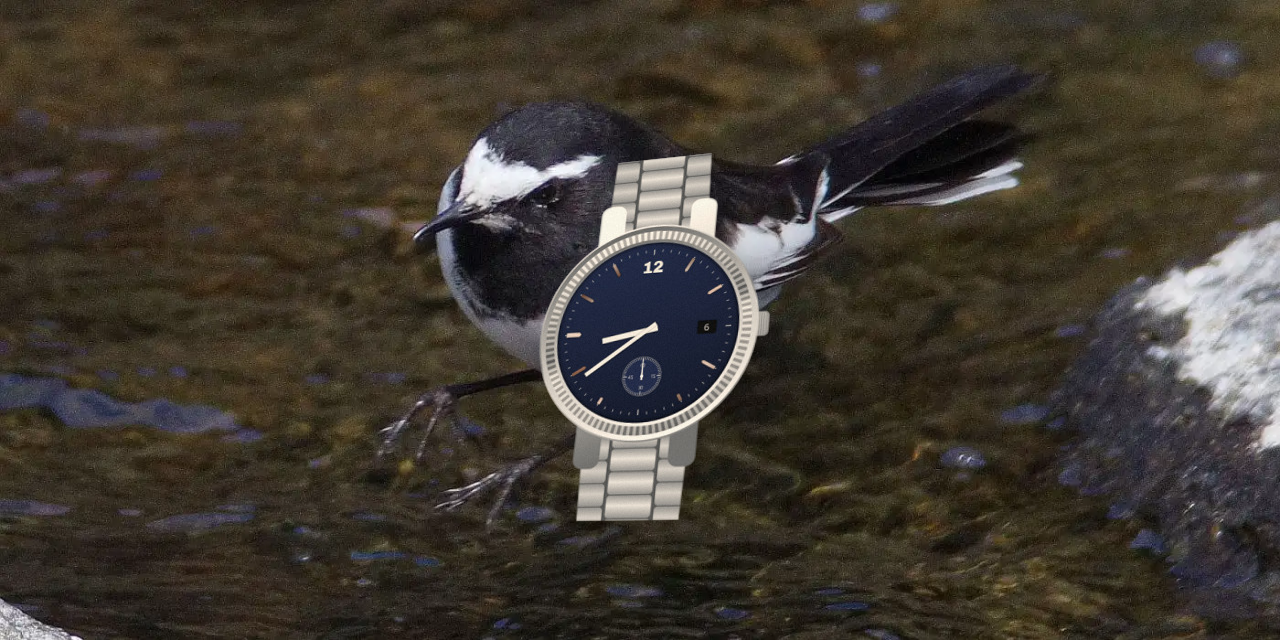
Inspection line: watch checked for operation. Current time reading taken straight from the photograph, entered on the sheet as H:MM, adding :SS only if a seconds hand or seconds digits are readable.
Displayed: 8:39
